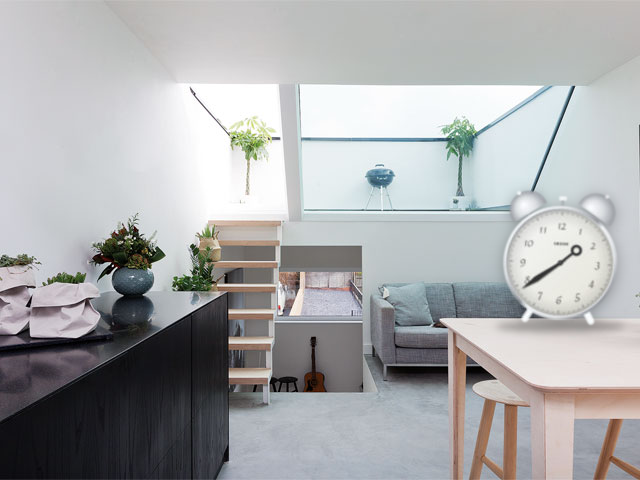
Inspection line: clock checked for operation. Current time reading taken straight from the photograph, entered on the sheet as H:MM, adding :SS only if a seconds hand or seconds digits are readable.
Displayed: 1:39
